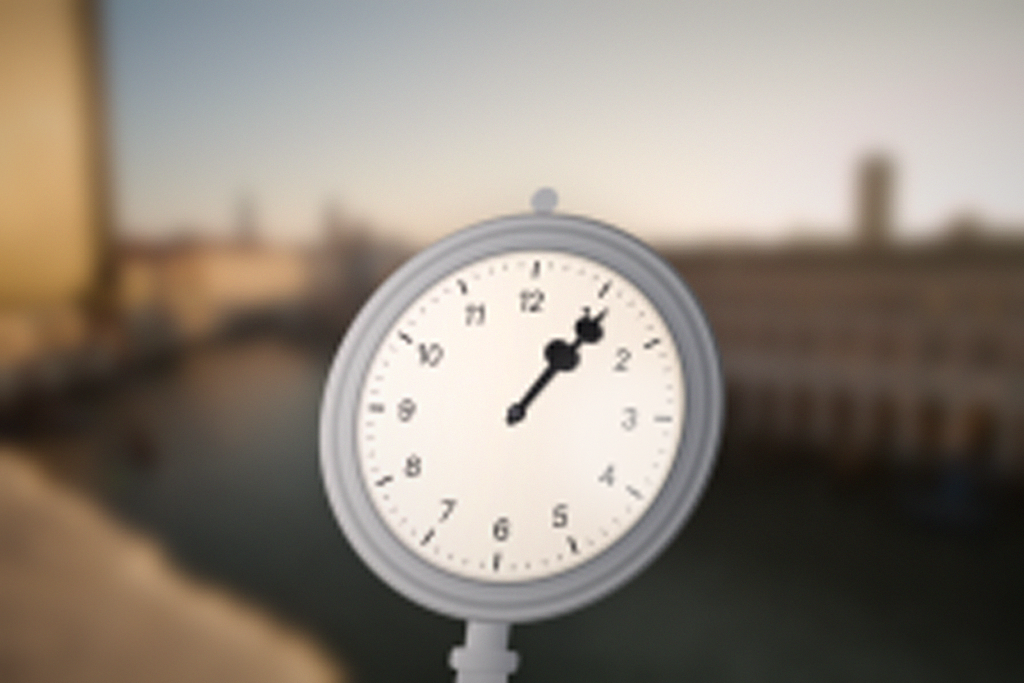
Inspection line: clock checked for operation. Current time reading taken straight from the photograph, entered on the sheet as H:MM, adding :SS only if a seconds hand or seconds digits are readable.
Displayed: 1:06
